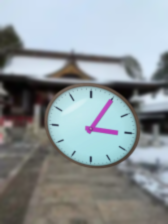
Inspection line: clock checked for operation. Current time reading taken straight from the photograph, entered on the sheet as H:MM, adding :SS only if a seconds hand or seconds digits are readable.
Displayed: 3:05
